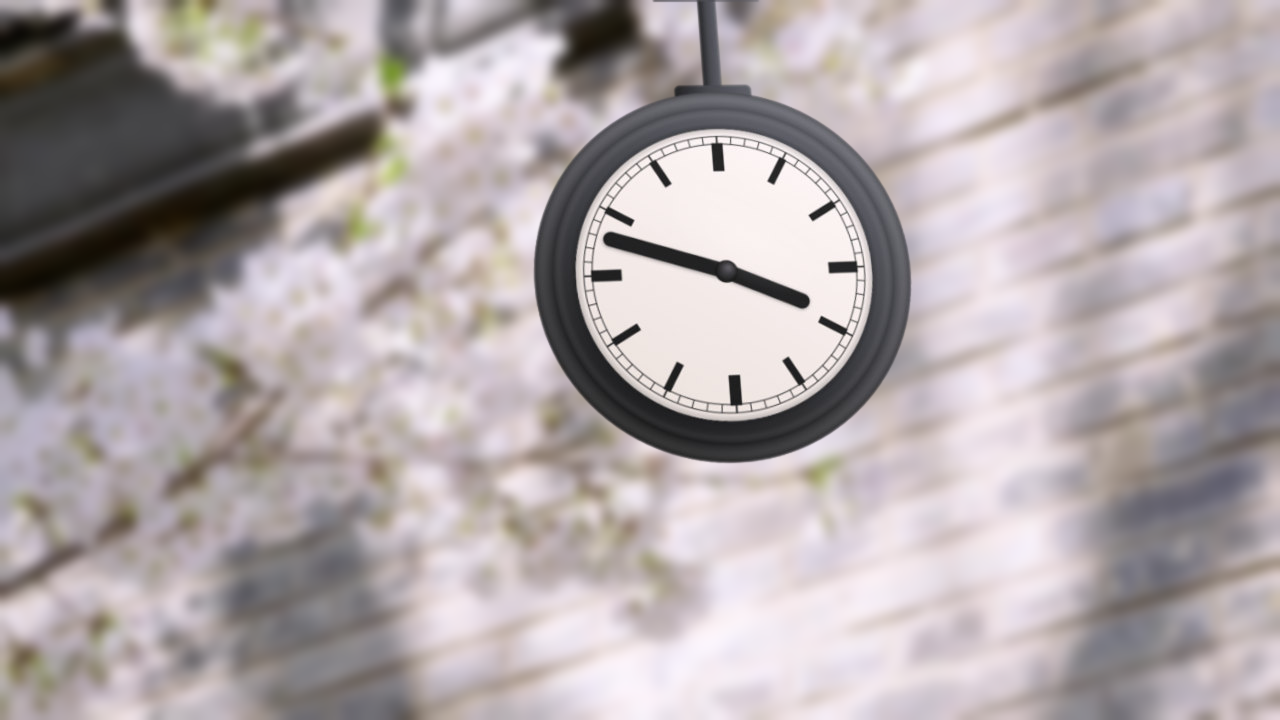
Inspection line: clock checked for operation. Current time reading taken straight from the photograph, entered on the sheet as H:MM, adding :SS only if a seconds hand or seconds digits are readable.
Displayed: 3:48
